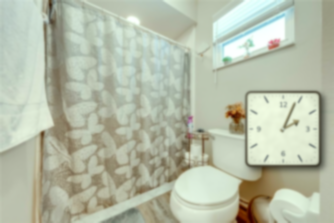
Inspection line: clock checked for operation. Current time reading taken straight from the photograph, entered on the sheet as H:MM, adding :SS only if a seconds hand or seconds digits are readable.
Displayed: 2:04
